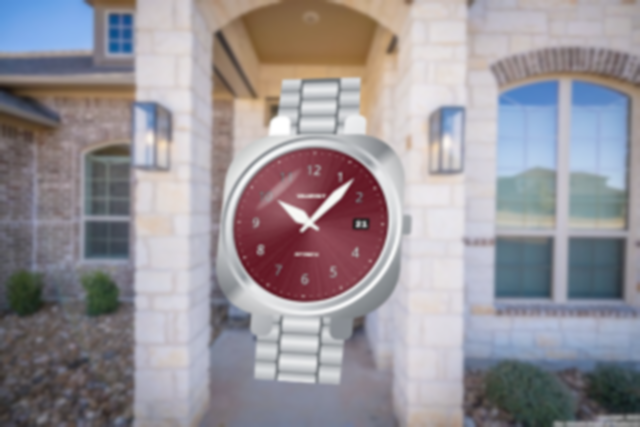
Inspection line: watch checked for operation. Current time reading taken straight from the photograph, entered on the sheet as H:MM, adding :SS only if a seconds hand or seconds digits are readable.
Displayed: 10:07
